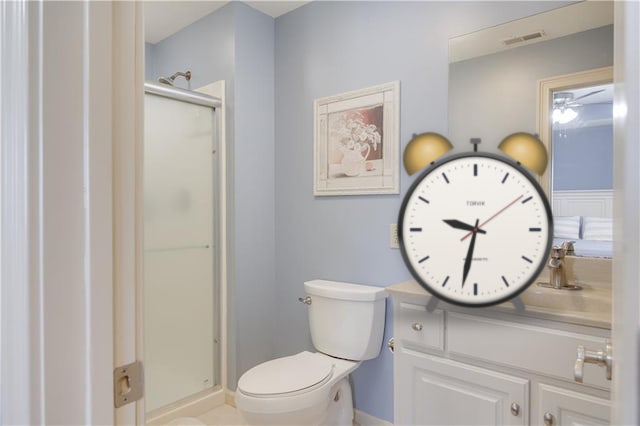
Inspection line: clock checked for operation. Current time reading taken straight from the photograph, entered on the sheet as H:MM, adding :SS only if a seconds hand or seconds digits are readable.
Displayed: 9:32:09
